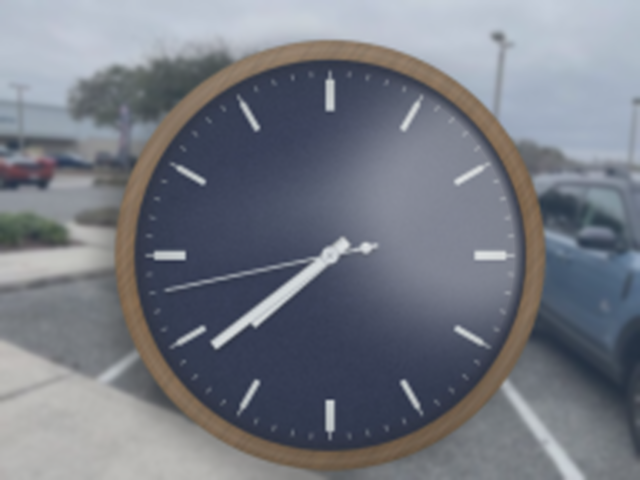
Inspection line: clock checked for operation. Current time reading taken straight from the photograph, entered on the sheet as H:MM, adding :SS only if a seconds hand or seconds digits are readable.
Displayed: 7:38:43
